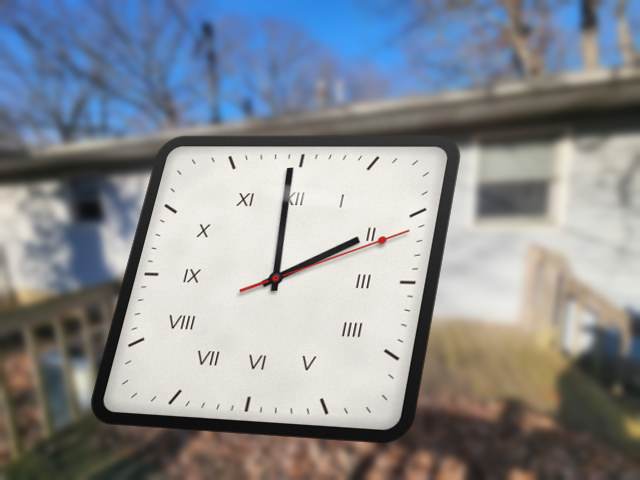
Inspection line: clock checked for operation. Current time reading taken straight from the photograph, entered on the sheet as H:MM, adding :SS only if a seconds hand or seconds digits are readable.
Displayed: 1:59:11
